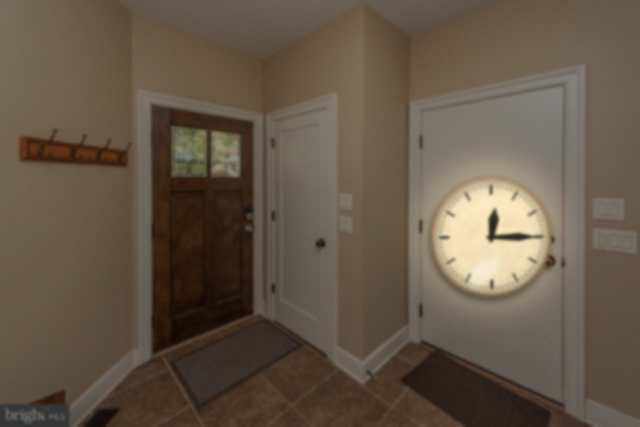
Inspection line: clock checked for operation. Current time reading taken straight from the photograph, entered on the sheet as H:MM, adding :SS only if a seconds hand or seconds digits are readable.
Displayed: 12:15
